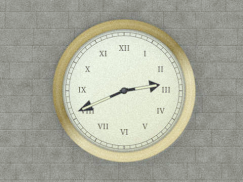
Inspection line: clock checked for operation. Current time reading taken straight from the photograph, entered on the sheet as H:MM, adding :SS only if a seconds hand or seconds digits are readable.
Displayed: 2:41
